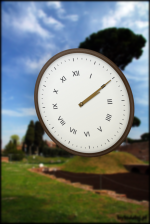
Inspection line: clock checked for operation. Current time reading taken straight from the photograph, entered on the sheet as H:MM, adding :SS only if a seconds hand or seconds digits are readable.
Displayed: 2:10
